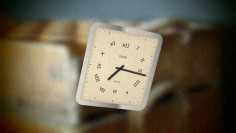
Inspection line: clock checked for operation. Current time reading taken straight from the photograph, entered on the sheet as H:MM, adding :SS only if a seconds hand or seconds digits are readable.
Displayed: 7:16
